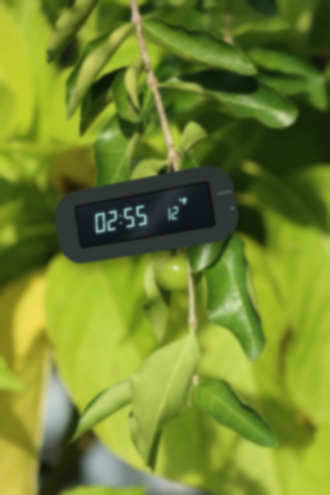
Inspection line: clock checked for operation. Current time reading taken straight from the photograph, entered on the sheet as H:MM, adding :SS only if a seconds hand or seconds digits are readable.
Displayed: 2:55
